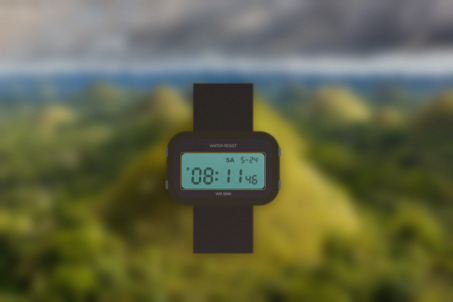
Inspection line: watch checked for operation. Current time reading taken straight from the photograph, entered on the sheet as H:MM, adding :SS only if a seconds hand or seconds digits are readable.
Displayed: 8:11:46
